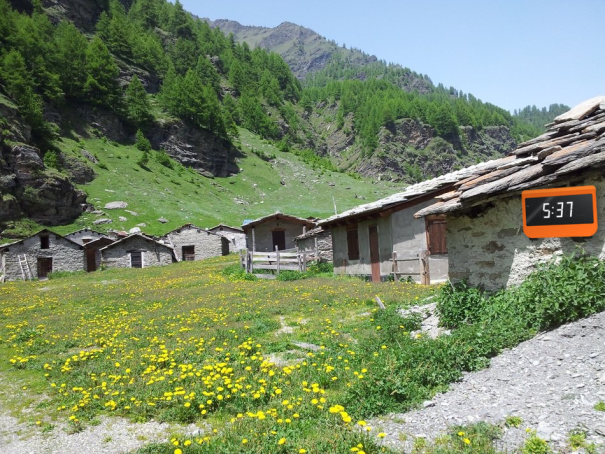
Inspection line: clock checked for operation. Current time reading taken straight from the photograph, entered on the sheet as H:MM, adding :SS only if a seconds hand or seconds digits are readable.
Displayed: 5:37
